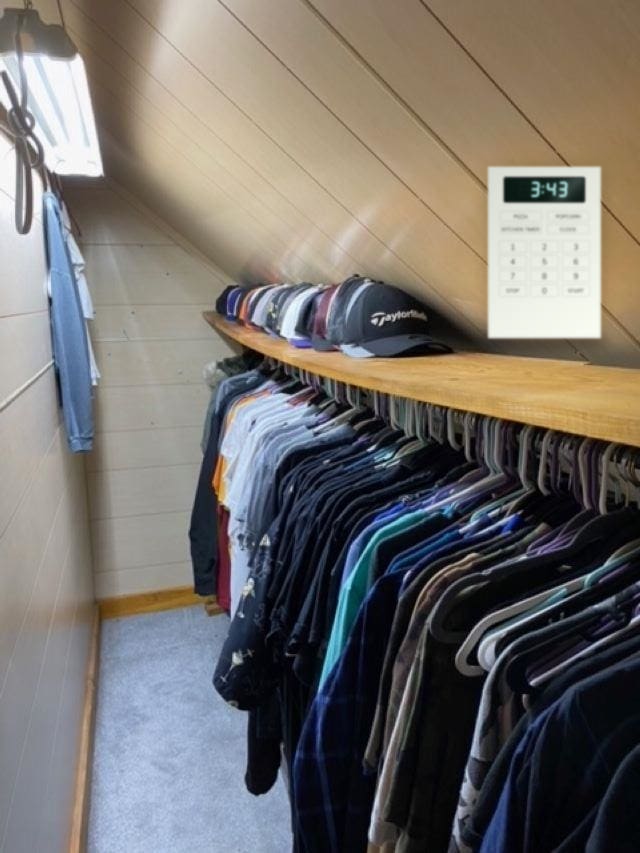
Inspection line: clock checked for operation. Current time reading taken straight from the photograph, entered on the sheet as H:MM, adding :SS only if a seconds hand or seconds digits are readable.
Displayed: 3:43
